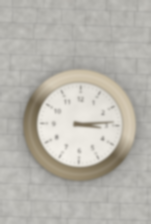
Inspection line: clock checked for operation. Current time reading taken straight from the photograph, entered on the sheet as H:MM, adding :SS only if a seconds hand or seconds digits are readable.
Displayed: 3:14
